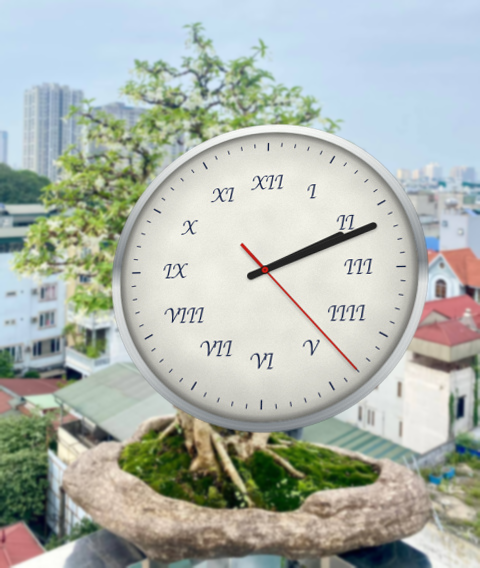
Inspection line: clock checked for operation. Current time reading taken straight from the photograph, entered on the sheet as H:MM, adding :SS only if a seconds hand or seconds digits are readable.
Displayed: 2:11:23
